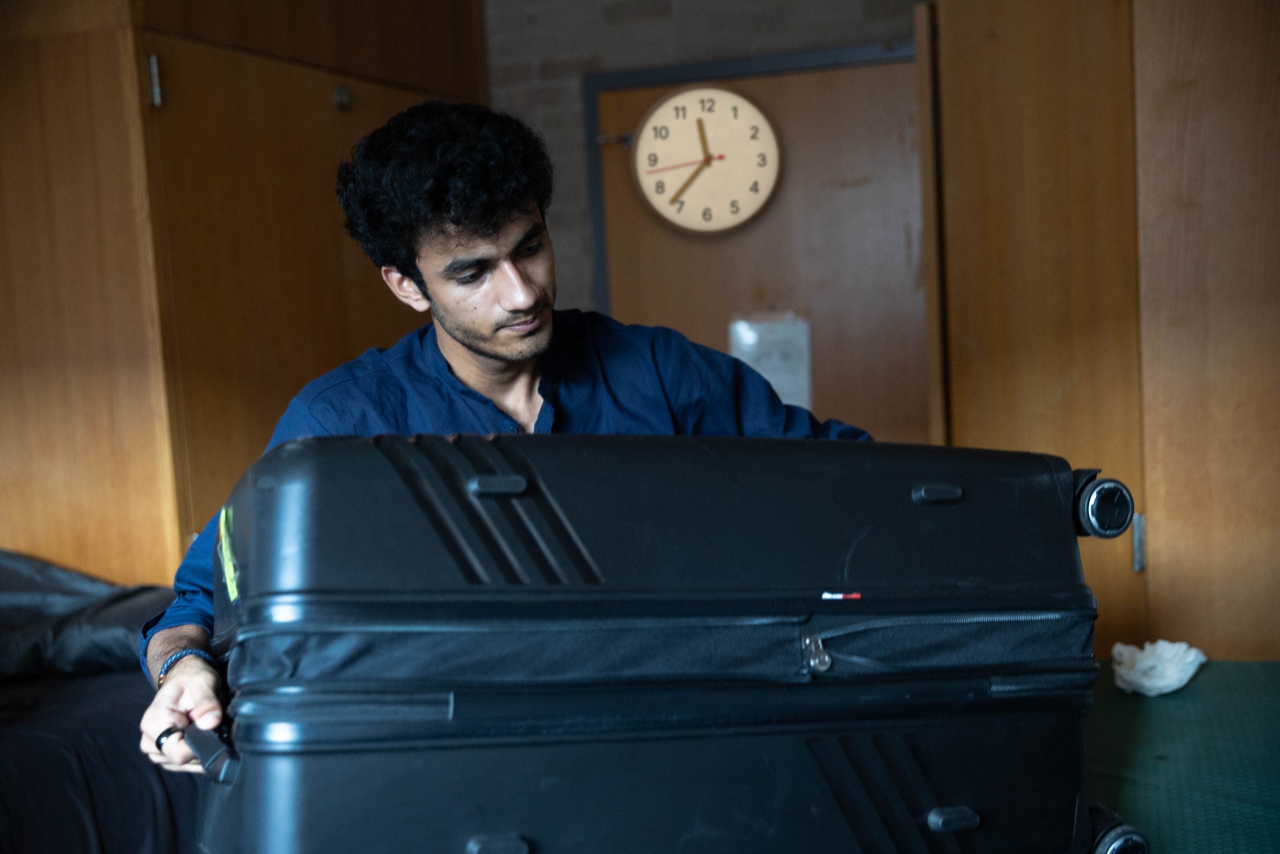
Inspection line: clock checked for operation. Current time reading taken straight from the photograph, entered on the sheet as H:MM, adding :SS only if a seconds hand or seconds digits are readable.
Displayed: 11:36:43
